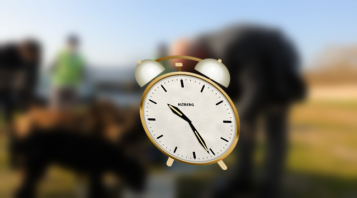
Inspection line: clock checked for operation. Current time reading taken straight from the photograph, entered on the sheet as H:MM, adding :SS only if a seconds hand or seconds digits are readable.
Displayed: 10:26
